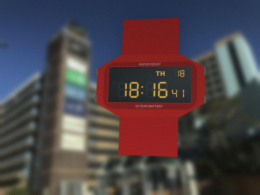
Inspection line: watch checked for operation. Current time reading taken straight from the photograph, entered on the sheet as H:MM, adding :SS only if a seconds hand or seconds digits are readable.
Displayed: 18:16:41
